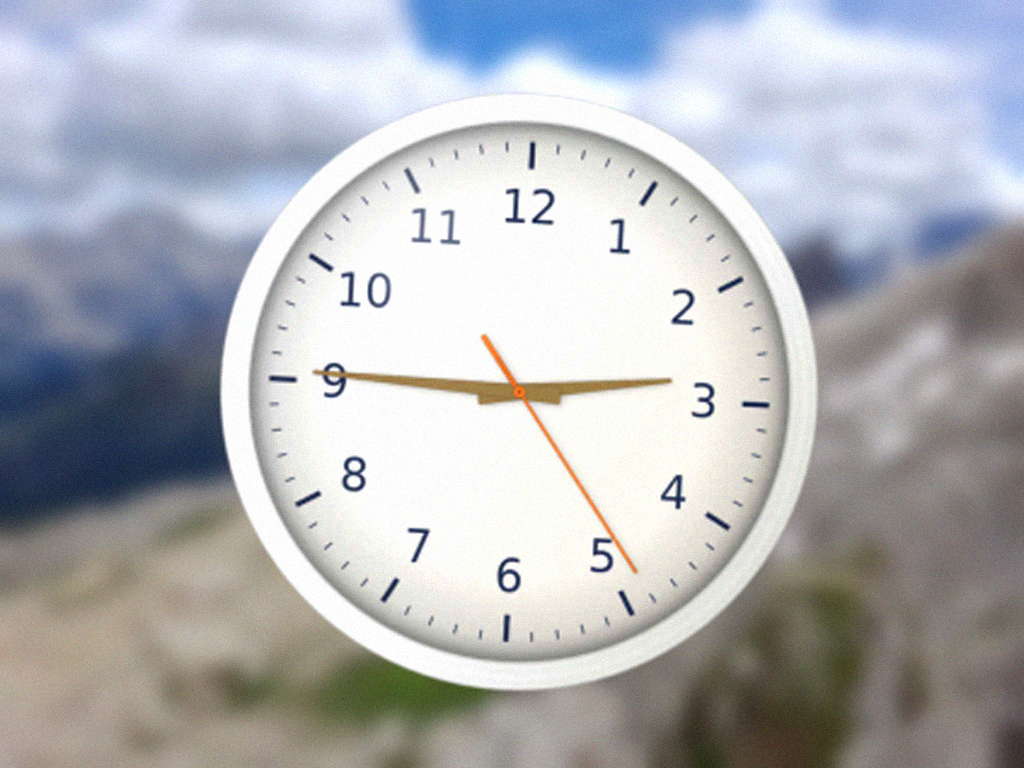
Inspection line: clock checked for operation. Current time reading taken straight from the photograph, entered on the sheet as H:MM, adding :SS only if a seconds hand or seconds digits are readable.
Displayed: 2:45:24
